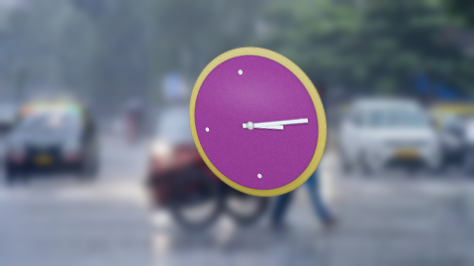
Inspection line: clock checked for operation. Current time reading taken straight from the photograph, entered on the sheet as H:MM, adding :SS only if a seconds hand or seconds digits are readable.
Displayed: 3:15
